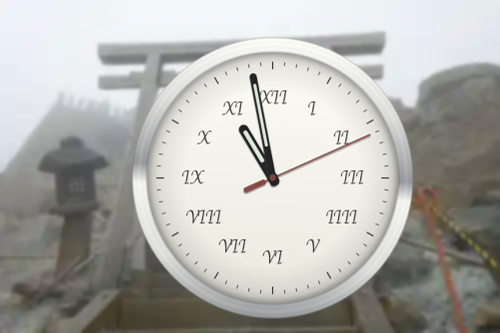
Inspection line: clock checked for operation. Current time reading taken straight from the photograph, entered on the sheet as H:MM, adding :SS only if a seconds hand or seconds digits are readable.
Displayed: 10:58:11
